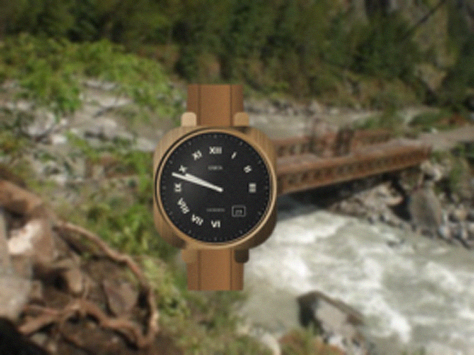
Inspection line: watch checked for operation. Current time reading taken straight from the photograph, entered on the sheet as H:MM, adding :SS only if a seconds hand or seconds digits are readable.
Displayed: 9:48
